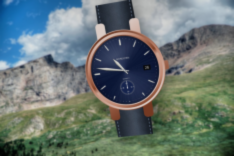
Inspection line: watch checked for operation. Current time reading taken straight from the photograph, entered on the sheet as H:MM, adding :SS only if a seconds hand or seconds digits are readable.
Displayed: 10:47
